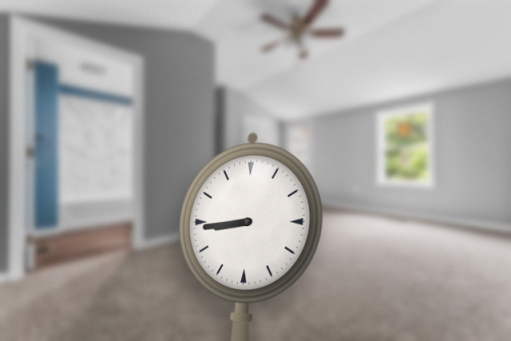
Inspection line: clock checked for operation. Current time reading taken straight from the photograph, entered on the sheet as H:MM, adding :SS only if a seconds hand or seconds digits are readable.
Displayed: 8:44
